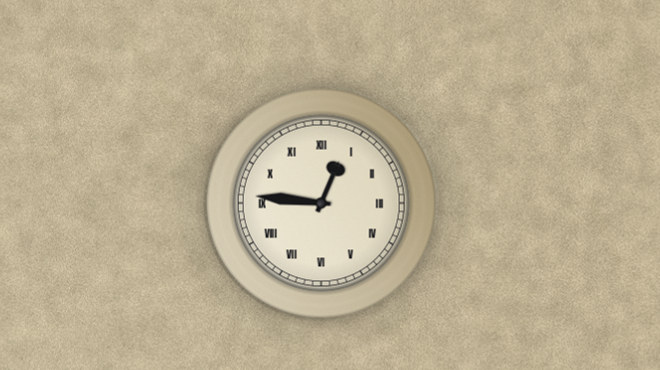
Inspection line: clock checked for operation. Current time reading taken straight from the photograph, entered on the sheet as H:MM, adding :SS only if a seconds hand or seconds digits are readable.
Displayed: 12:46
